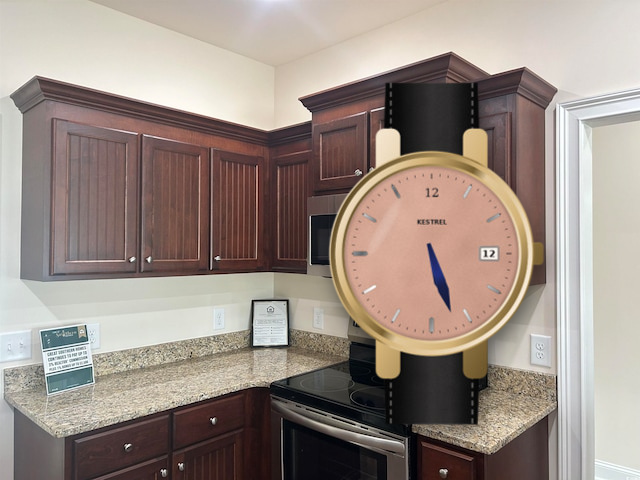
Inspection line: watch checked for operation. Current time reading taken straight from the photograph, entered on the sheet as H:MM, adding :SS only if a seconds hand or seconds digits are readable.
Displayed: 5:27
